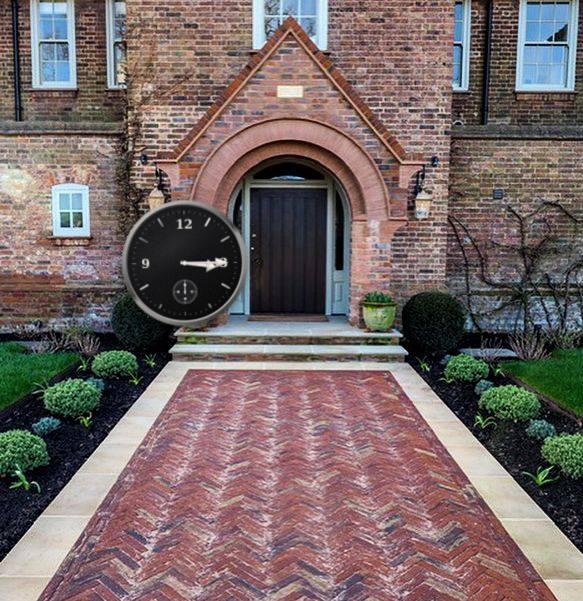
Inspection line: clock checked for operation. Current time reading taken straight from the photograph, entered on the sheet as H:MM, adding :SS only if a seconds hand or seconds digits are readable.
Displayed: 3:15
